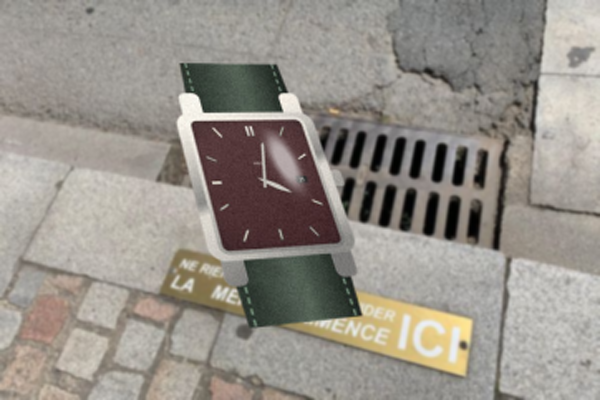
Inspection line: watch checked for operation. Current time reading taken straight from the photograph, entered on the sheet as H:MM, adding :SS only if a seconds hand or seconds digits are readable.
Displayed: 4:02
